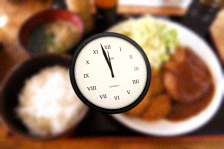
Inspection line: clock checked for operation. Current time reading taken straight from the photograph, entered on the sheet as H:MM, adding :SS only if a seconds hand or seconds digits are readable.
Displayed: 11:58
